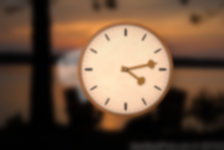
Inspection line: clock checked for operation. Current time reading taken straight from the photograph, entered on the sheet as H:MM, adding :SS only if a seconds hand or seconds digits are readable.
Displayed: 4:13
